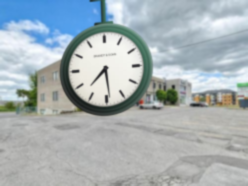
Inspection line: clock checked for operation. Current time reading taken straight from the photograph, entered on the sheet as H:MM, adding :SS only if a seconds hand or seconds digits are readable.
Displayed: 7:29
